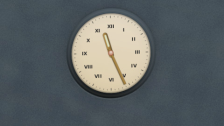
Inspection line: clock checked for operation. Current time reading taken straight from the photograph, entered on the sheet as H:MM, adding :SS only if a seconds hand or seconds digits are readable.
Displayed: 11:26
